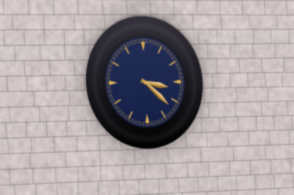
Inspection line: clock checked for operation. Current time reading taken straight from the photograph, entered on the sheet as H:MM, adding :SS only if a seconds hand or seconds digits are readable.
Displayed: 3:22
